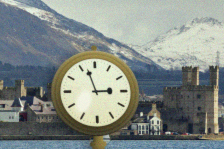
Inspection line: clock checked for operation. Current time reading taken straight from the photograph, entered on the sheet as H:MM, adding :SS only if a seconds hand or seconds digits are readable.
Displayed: 2:57
